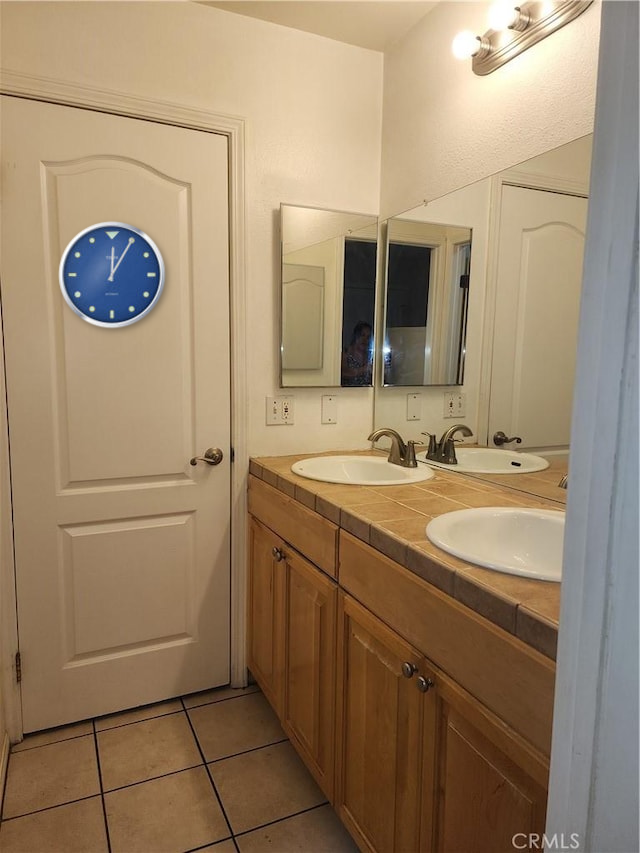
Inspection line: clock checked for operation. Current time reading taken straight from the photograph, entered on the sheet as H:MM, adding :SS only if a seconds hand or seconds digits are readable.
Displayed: 12:05
